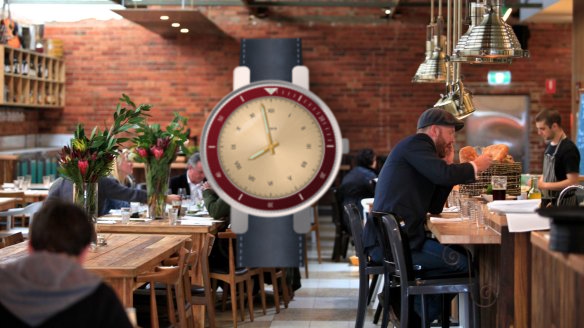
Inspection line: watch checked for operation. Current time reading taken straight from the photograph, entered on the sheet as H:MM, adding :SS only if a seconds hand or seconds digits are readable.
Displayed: 7:58
